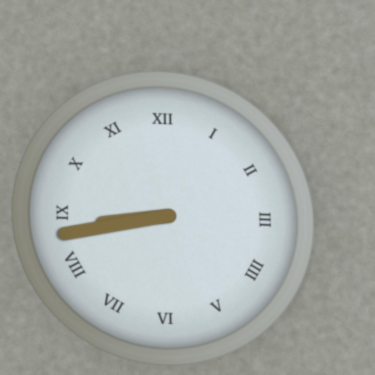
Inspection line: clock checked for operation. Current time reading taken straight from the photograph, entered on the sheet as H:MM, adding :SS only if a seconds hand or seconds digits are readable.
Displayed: 8:43
